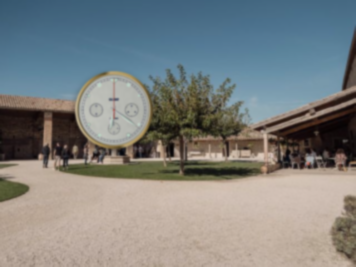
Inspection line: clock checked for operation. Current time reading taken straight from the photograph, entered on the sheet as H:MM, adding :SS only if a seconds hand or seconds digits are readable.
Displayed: 6:21
